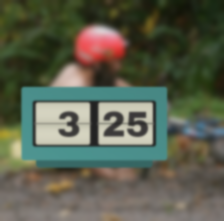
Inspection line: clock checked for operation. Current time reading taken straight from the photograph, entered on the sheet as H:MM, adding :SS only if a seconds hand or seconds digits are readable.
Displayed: 3:25
